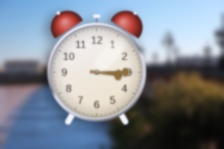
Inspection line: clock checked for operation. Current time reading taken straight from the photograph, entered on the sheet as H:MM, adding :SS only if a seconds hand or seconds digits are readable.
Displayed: 3:15
